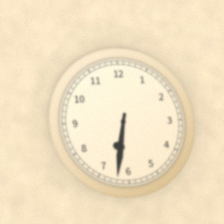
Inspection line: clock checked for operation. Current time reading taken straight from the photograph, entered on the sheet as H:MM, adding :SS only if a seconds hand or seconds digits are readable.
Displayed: 6:32
